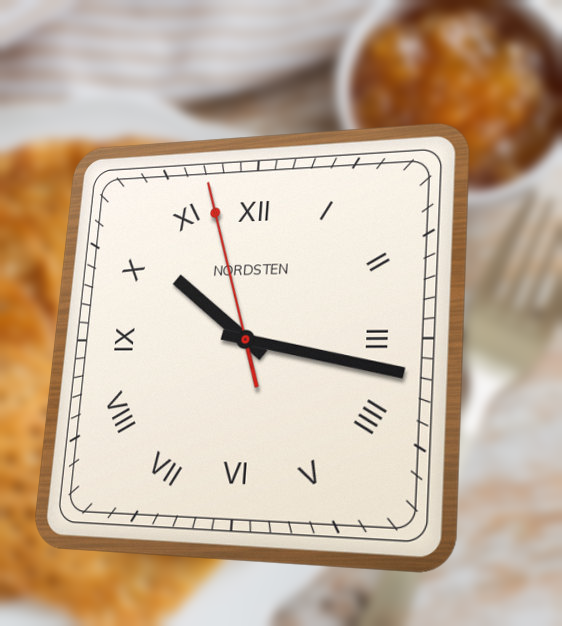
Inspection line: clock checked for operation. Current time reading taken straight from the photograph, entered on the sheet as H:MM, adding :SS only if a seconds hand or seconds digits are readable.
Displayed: 10:16:57
